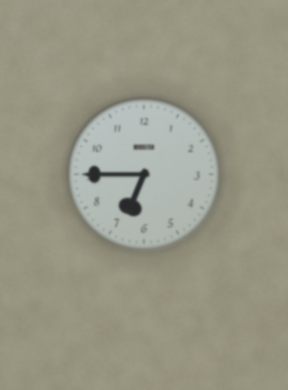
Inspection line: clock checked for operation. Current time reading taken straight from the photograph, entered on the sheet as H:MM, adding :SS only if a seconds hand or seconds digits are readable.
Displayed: 6:45
